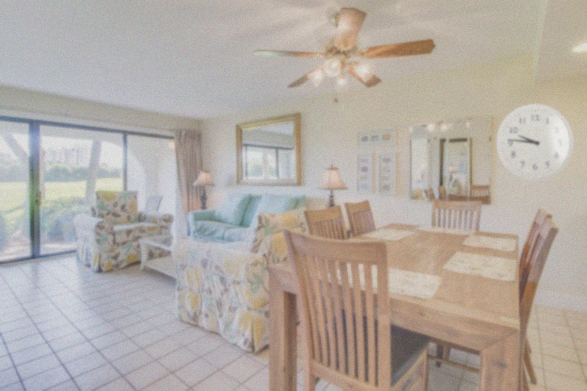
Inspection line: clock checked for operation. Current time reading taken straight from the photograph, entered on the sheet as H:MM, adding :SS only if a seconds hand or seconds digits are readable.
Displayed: 9:46
